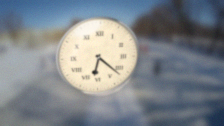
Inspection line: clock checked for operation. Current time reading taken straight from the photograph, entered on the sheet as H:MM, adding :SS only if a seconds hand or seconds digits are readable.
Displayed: 6:22
